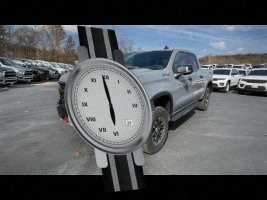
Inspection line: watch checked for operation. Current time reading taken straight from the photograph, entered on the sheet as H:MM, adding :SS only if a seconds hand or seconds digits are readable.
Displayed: 5:59
